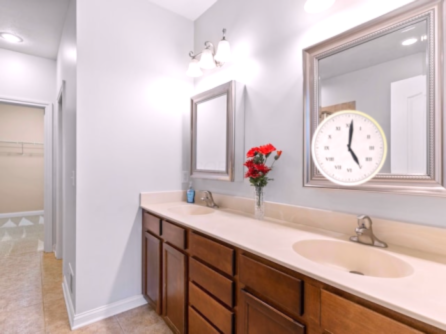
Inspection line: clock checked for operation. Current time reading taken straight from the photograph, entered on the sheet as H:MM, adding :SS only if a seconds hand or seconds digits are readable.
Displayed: 5:01
